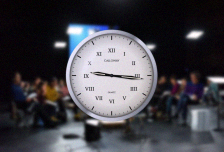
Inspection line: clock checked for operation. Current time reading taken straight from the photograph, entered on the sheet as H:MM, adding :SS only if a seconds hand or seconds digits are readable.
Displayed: 9:16
